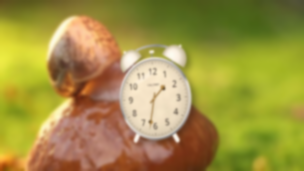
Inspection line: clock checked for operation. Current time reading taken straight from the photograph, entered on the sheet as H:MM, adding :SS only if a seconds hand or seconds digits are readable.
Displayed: 1:32
